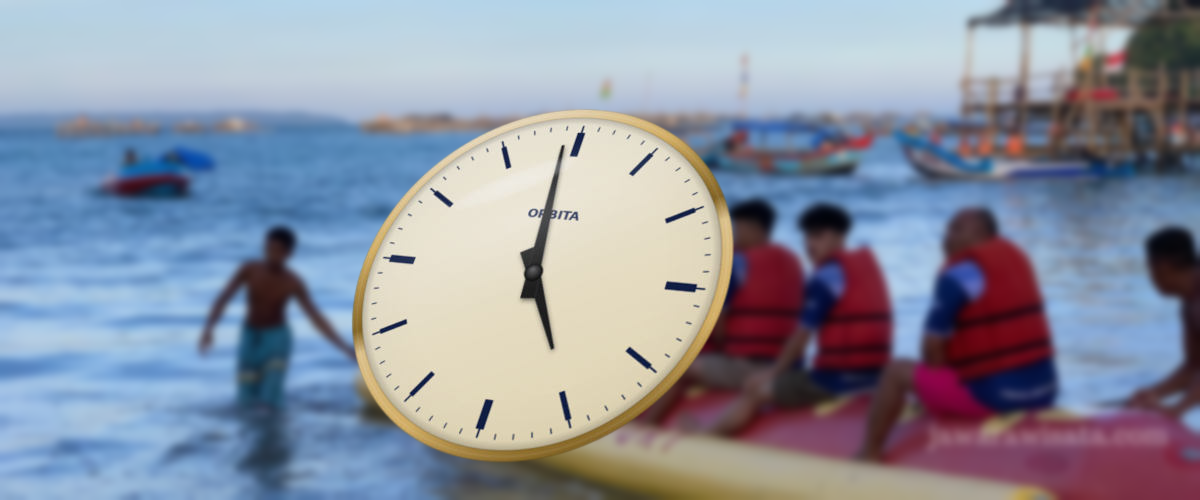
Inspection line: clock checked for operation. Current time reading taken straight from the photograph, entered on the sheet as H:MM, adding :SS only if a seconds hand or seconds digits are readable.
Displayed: 4:59
